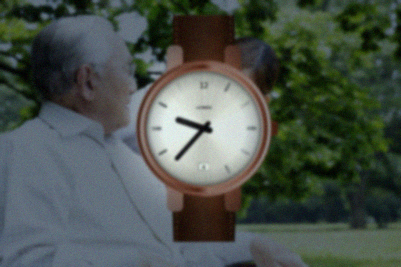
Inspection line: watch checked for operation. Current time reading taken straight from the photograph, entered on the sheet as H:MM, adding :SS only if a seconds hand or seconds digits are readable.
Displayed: 9:37
